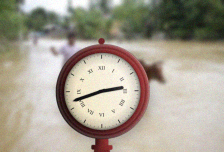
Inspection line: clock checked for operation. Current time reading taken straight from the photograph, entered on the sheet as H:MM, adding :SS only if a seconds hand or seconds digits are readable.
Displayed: 2:42
